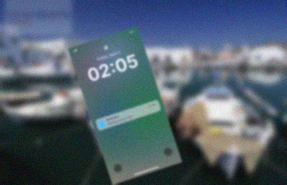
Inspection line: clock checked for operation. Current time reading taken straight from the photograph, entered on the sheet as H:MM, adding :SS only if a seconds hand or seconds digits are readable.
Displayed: 2:05
